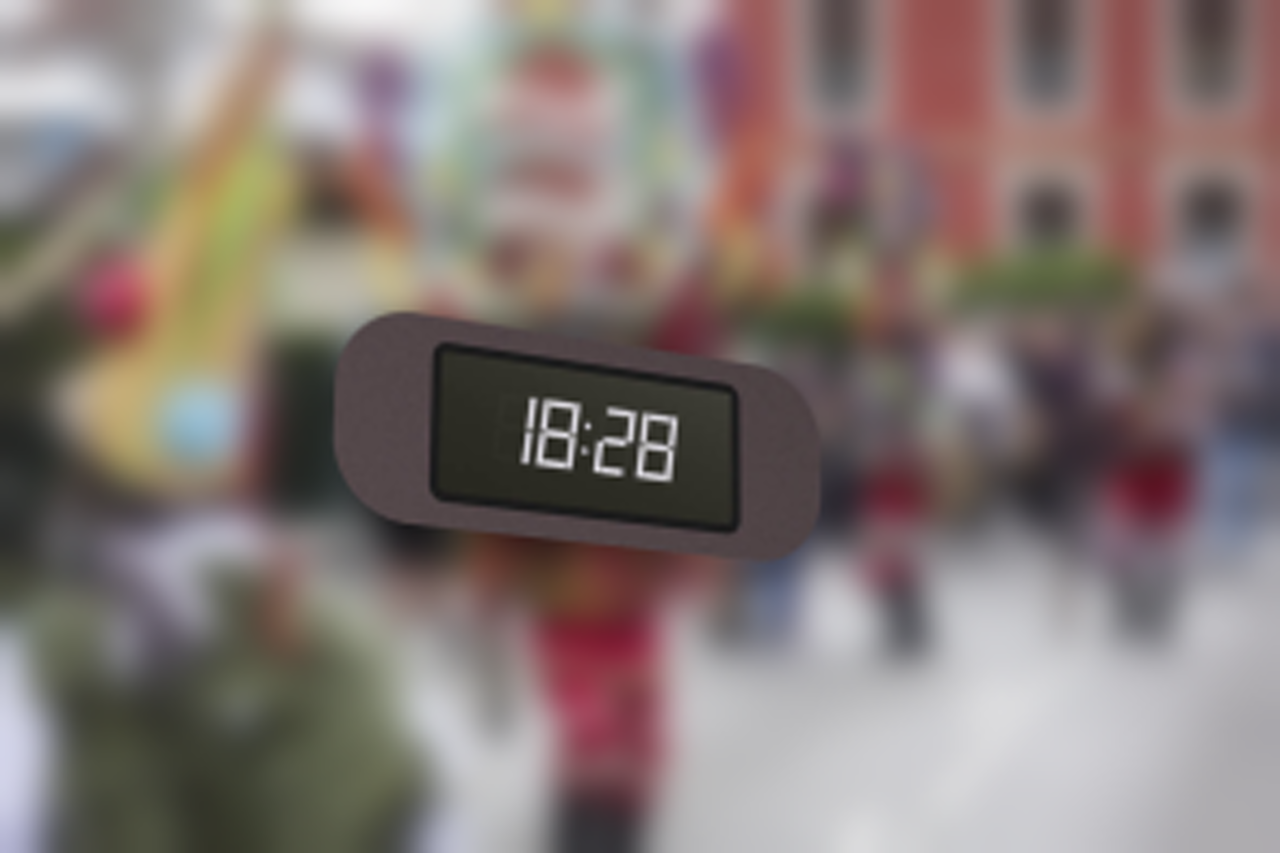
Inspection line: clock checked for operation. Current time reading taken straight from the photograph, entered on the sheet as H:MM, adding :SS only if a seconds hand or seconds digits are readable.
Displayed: 18:28
